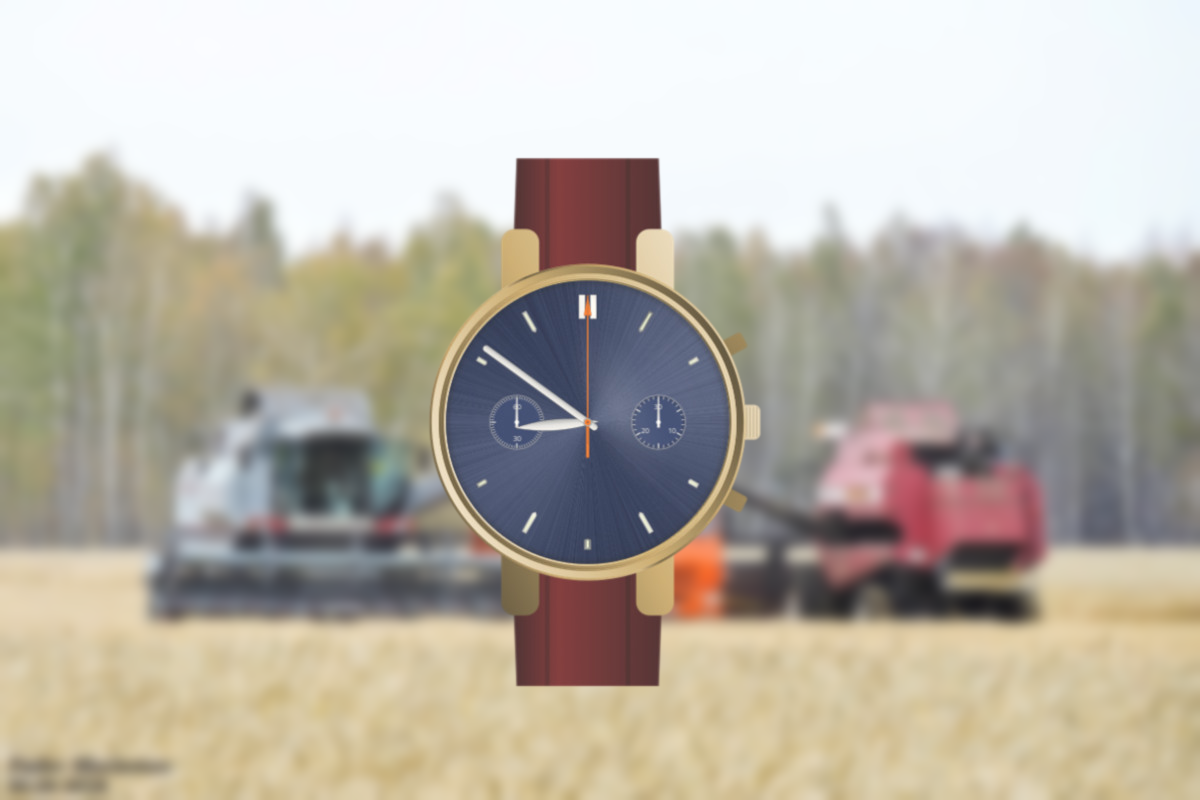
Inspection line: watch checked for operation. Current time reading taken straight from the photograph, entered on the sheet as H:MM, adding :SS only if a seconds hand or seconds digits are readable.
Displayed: 8:51
